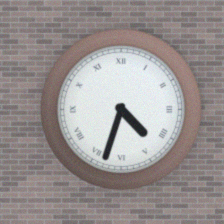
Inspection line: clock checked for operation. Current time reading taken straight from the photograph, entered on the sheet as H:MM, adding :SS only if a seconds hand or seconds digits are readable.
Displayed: 4:33
